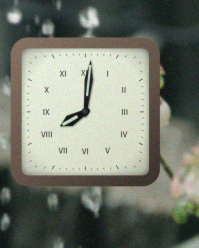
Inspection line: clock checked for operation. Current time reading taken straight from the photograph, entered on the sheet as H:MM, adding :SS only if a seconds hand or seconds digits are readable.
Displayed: 8:01
